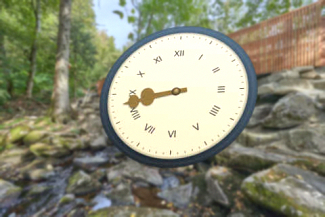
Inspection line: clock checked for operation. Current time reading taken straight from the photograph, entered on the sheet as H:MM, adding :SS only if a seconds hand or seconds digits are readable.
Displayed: 8:43
